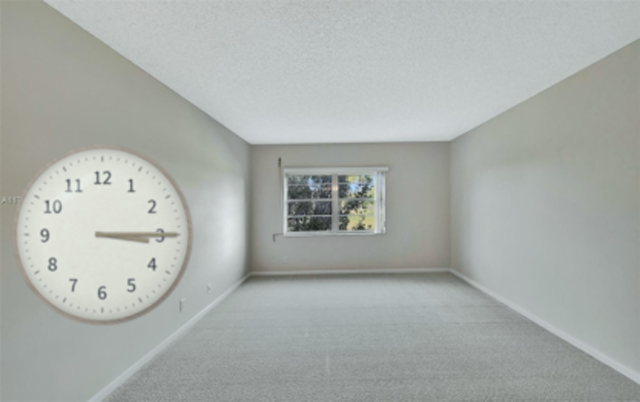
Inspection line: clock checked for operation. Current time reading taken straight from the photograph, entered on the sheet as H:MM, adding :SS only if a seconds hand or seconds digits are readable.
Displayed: 3:15
